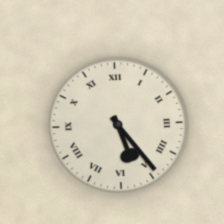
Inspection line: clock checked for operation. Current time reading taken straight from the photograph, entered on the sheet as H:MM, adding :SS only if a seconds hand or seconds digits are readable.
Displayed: 5:24
